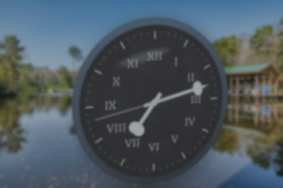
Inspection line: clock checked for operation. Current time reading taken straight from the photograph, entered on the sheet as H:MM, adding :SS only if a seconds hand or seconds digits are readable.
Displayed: 7:12:43
